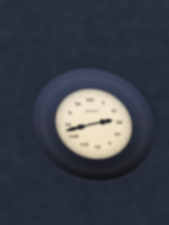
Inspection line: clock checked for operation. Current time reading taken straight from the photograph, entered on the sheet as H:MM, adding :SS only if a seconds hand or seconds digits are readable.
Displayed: 2:43
